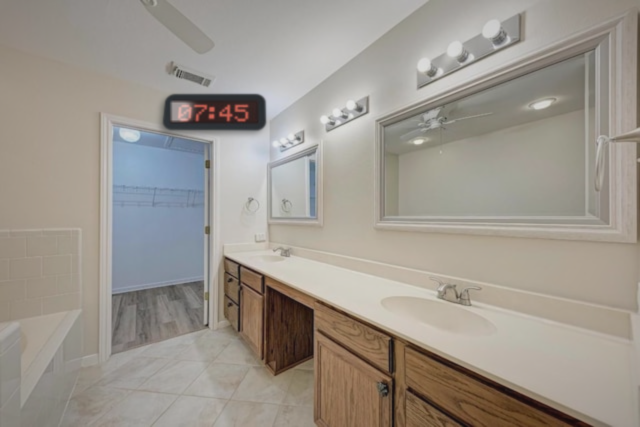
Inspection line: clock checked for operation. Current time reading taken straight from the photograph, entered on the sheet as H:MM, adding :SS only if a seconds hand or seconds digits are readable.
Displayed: 7:45
